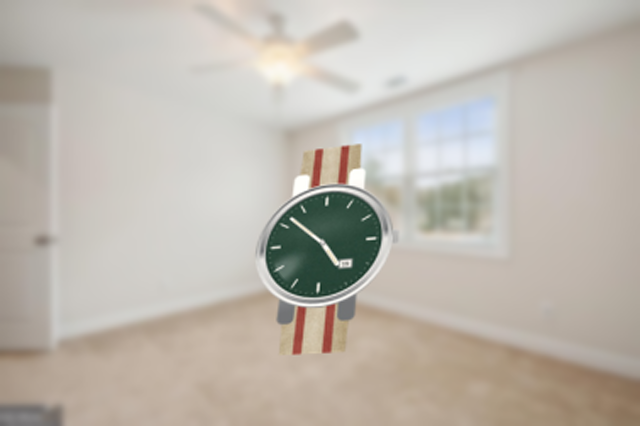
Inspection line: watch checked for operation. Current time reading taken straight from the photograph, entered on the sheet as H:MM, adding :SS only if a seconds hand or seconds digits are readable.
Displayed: 4:52
